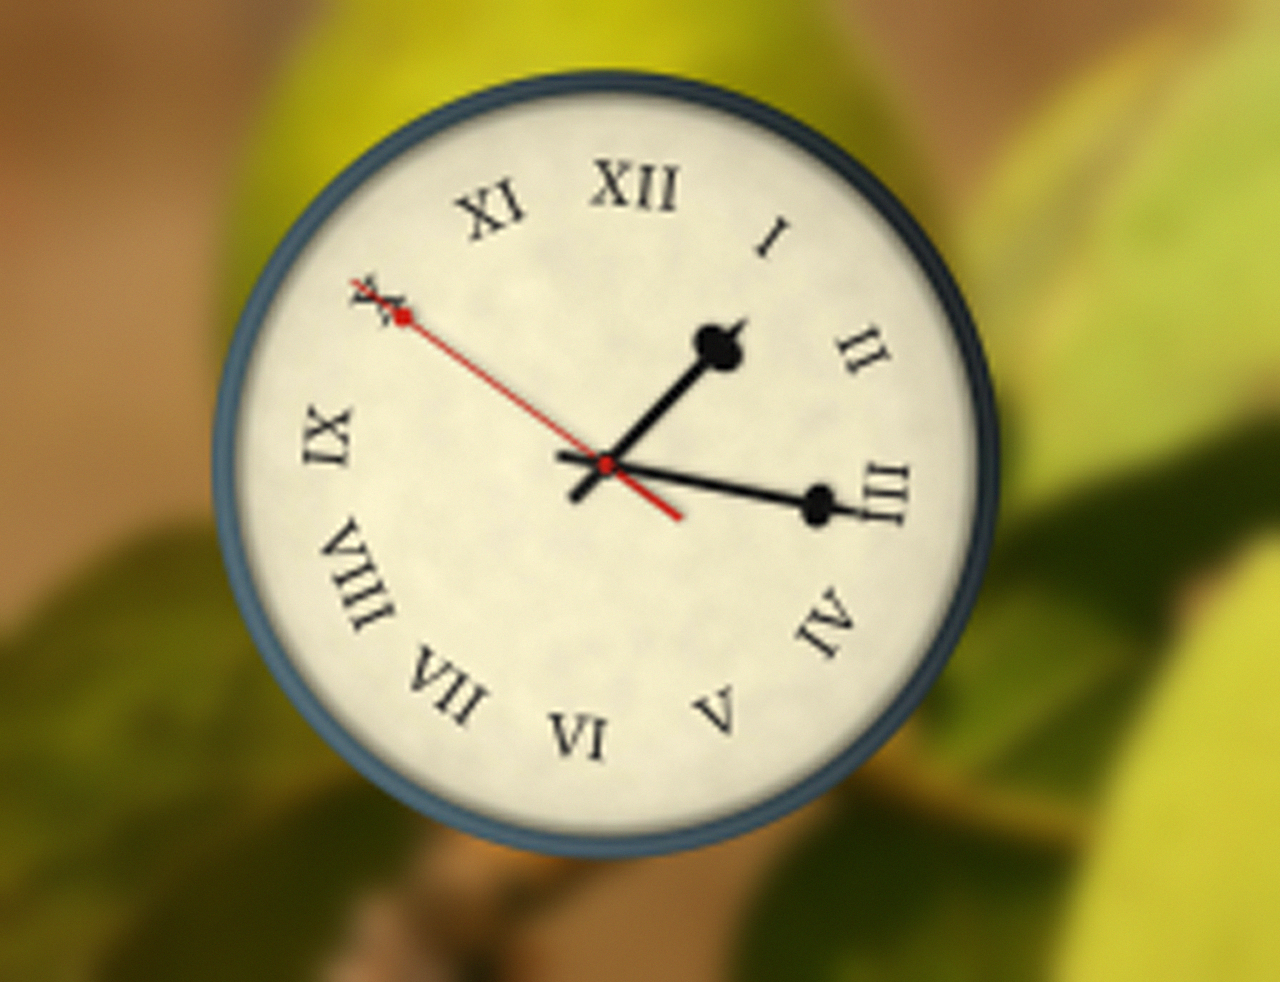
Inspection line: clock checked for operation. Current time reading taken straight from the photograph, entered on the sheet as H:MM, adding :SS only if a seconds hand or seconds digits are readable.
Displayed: 1:15:50
